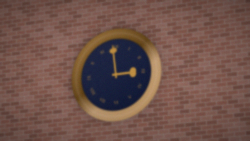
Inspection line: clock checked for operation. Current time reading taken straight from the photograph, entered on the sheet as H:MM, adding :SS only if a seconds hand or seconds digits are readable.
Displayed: 2:59
